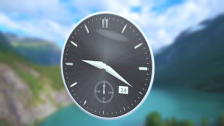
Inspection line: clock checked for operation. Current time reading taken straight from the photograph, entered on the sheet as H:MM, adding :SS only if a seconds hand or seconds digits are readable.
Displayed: 9:20
